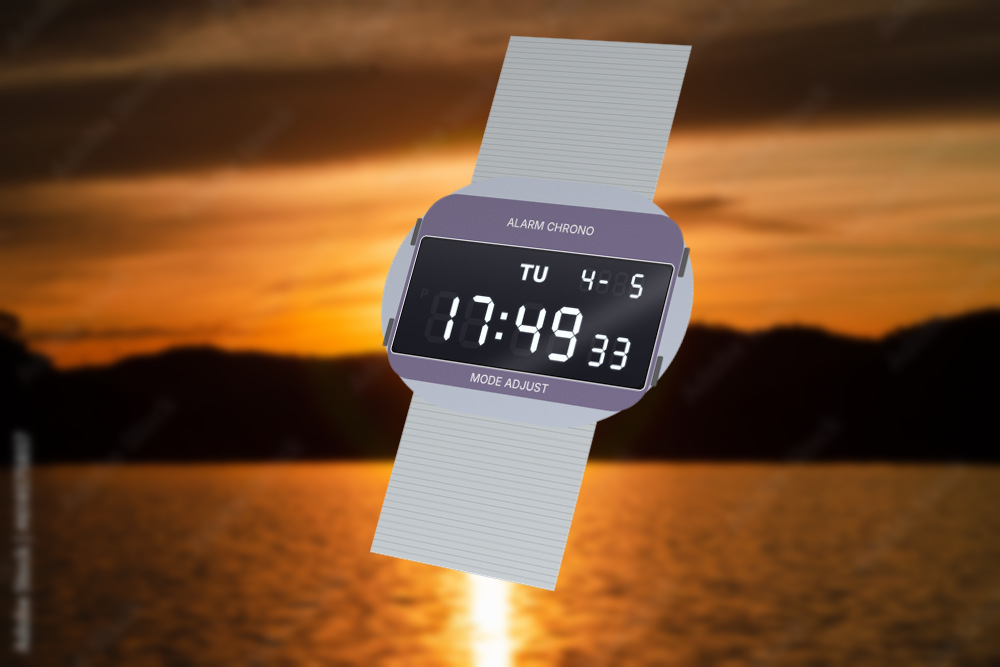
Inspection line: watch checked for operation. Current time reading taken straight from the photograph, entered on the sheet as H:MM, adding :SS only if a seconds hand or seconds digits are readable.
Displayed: 17:49:33
